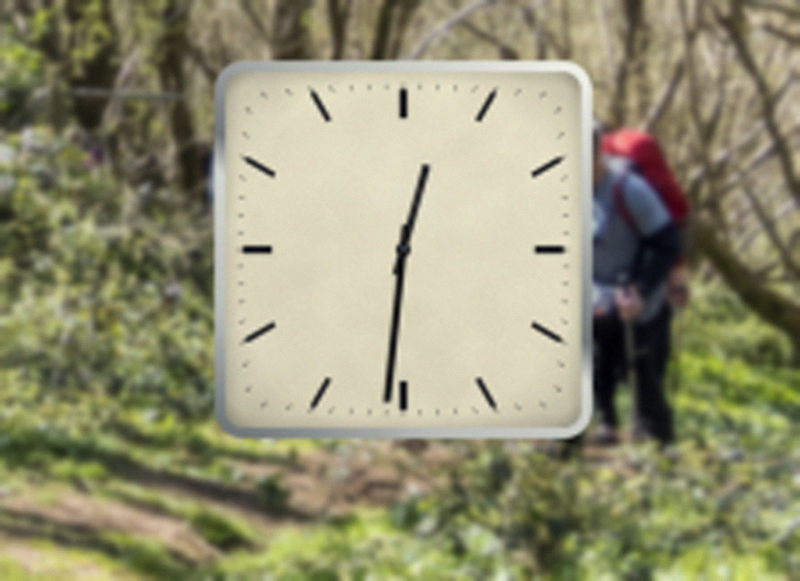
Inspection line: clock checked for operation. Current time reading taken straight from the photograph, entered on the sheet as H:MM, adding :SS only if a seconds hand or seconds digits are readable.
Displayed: 12:31
